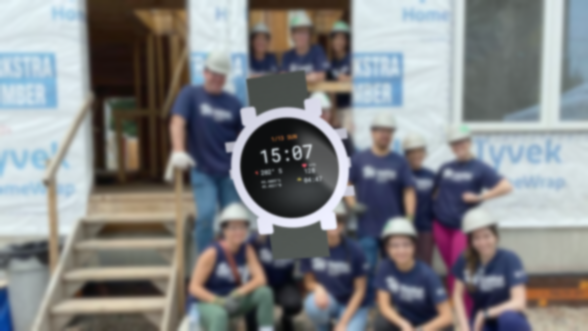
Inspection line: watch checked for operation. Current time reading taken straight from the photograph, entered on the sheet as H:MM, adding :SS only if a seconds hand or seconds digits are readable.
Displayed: 15:07
